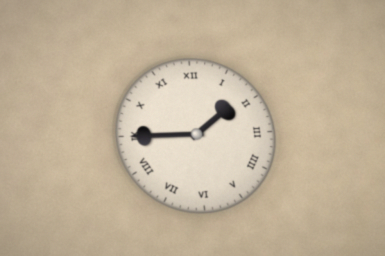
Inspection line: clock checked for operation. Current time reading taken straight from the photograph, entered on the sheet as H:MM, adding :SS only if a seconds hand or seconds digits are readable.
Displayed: 1:45
